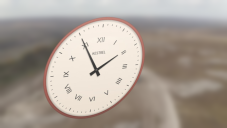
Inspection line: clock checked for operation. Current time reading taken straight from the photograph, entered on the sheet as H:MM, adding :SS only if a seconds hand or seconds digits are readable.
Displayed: 1:55
